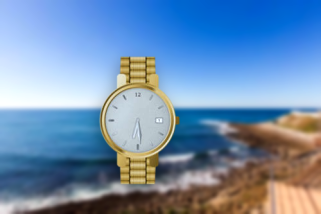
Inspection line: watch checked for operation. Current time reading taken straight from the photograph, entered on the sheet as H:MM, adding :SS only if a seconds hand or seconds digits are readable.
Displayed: 6:29
